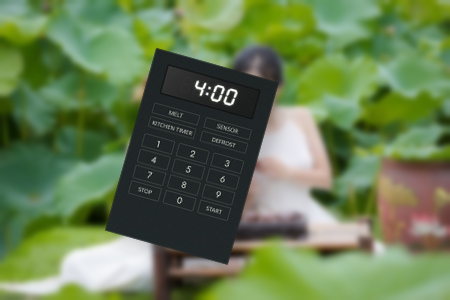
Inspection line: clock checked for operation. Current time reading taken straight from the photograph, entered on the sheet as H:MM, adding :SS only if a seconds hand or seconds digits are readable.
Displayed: 4:00
